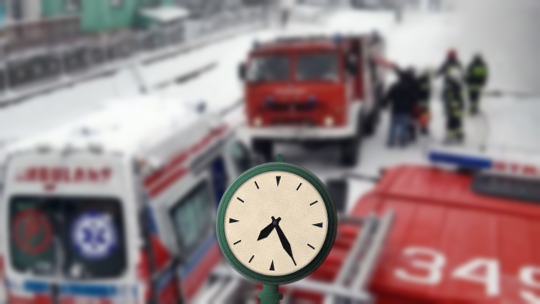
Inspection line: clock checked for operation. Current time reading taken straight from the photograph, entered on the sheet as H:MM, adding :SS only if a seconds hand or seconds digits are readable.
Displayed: 7:25
